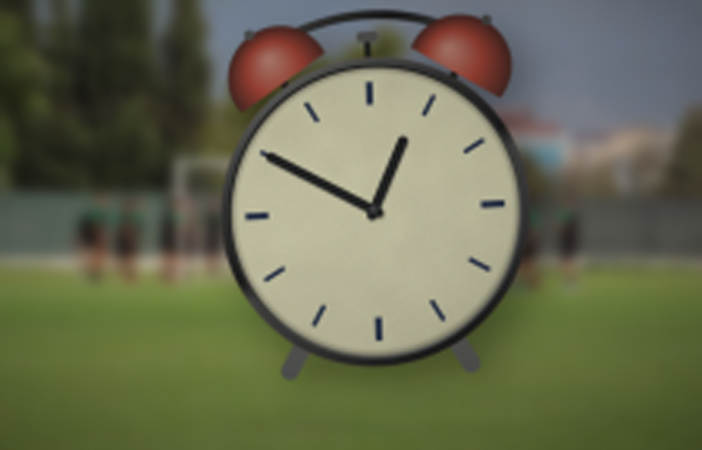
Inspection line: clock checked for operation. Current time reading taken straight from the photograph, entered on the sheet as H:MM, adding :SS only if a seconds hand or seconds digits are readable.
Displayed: 12:50
